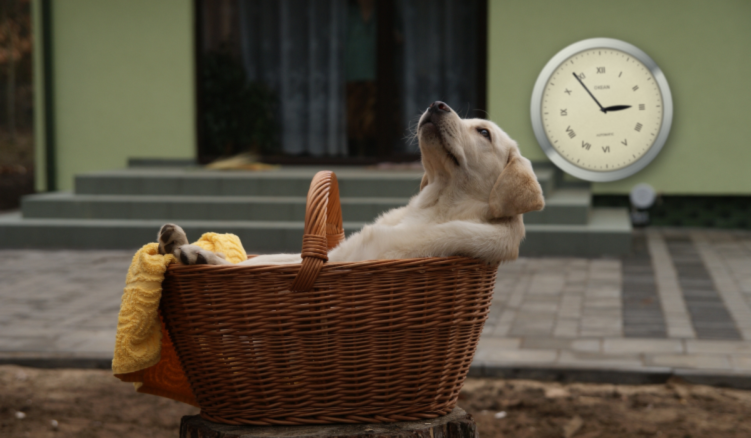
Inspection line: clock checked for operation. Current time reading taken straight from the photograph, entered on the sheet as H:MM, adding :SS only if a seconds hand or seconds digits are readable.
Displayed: 2:54
